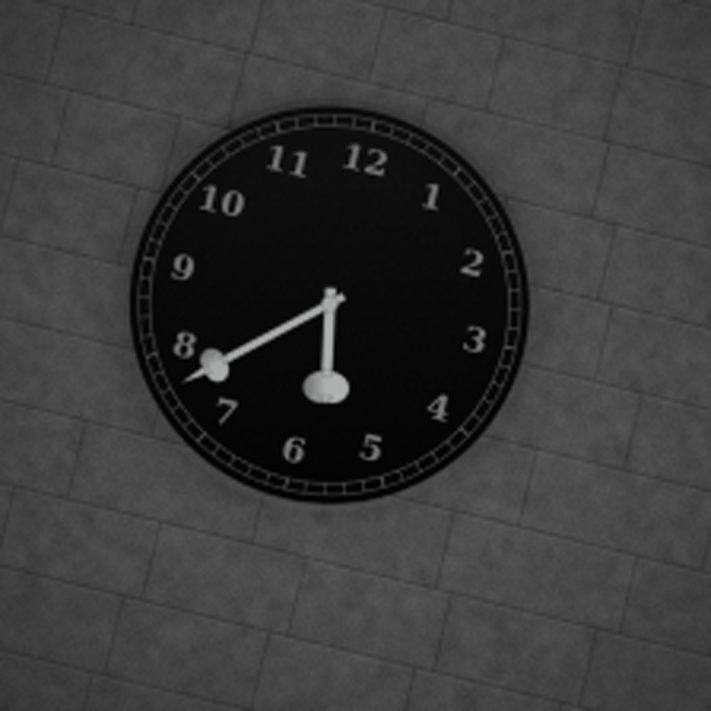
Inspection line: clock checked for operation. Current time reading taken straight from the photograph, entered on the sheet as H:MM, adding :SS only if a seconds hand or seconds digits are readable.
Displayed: 5:38
